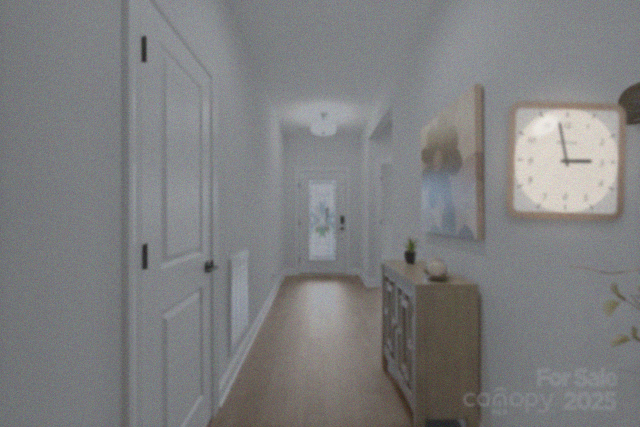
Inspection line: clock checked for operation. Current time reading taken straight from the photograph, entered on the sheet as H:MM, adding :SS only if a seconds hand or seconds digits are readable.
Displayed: 2:58
